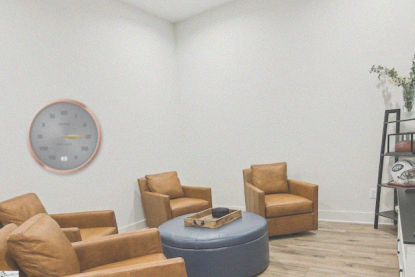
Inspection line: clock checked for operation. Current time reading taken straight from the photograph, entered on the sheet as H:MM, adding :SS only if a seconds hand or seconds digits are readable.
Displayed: 3:15
